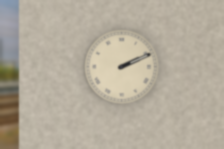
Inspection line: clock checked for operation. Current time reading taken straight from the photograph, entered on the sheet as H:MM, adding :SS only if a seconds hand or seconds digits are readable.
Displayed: 2:11
